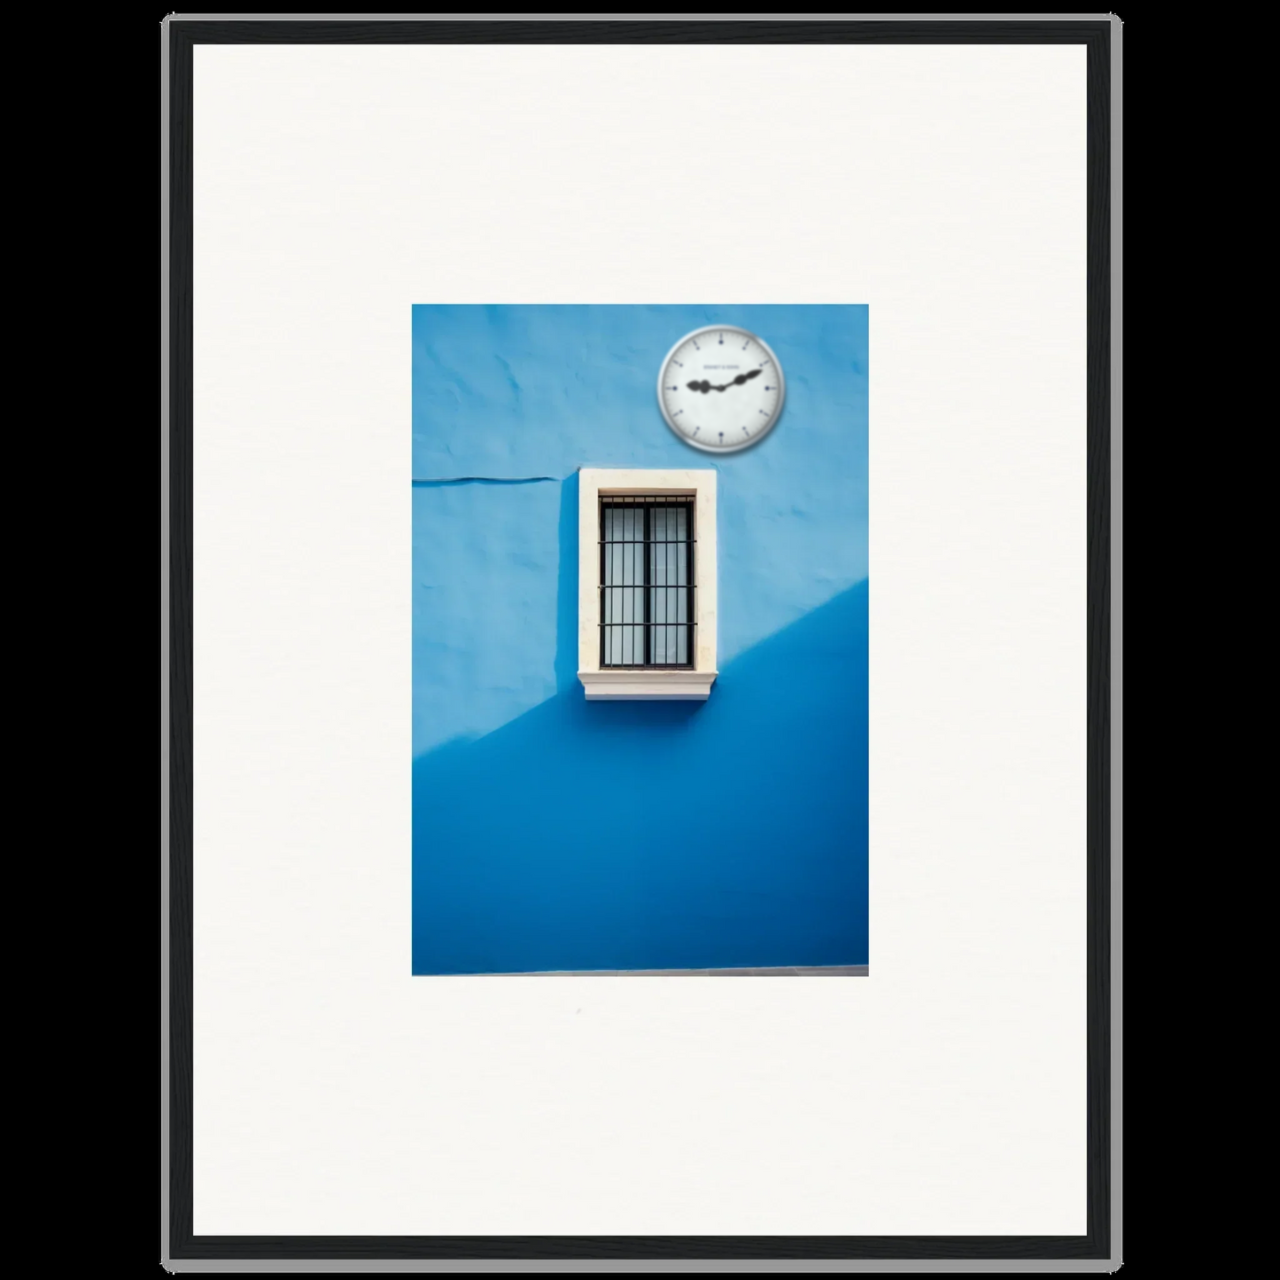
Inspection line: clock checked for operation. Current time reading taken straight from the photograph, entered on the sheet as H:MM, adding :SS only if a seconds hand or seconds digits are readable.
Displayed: 9:11
